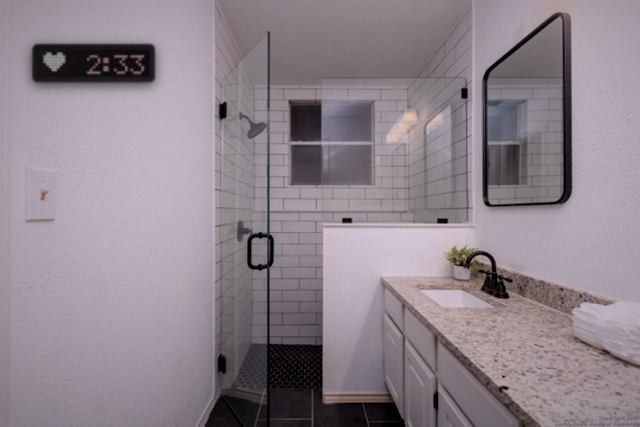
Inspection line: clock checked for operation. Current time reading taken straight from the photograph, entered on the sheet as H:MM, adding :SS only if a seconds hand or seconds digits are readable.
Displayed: 2:33
